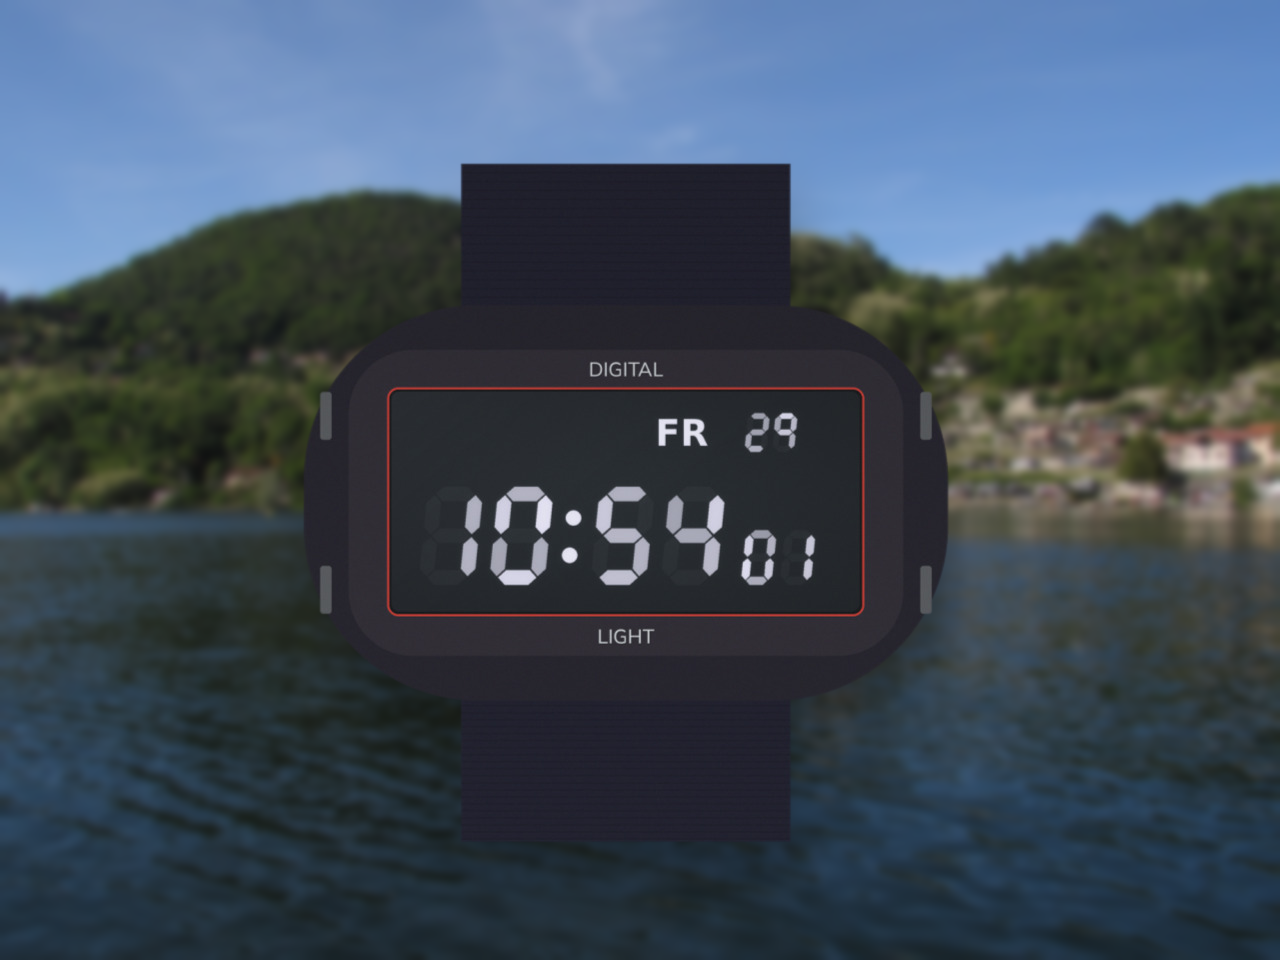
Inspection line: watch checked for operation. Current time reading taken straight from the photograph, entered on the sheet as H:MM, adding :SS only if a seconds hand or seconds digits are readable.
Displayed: 10:54:01
